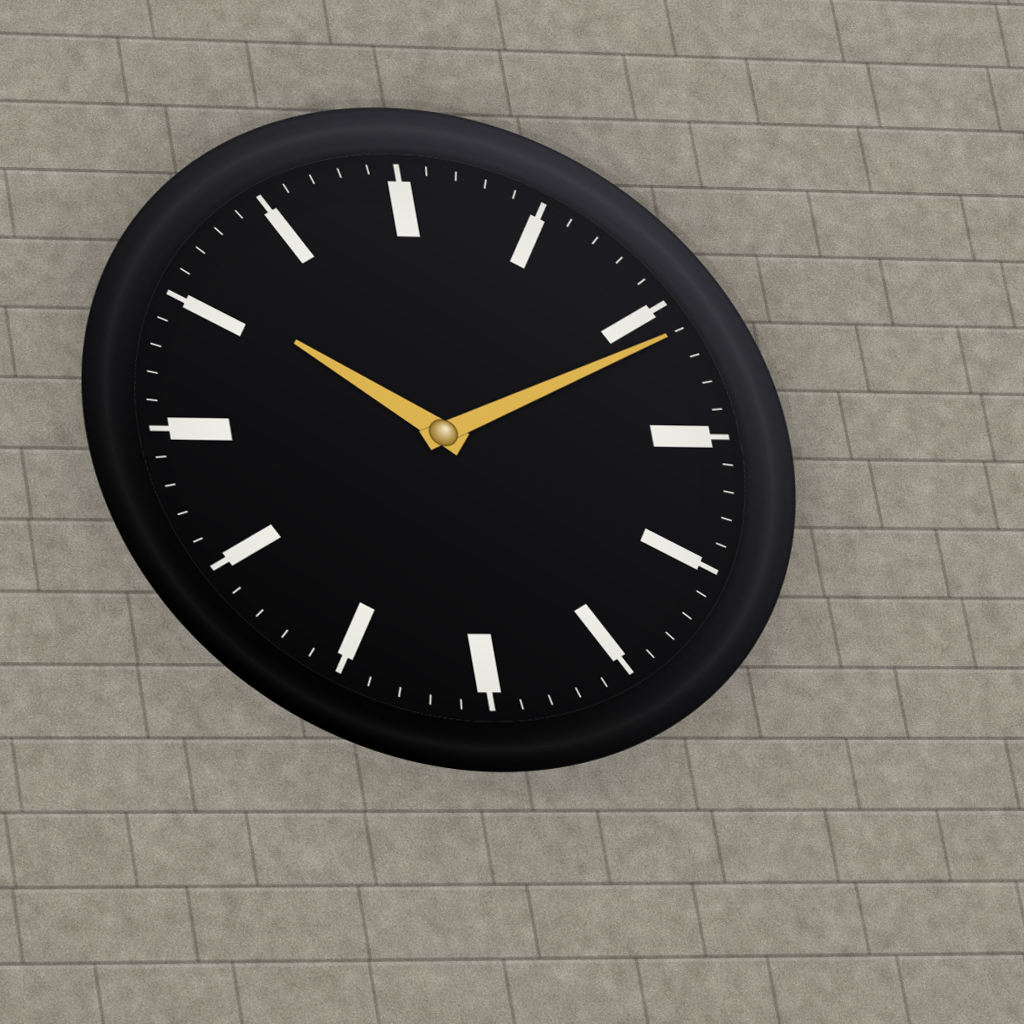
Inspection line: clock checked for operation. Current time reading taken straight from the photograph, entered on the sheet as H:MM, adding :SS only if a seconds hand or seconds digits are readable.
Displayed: 10:11
